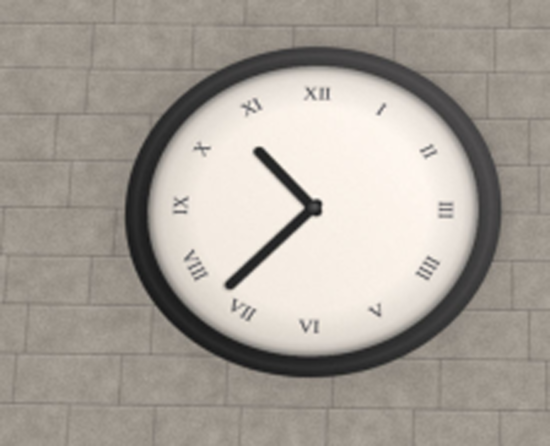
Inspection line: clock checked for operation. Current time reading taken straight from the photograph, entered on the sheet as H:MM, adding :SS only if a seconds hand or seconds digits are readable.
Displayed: 10:37
